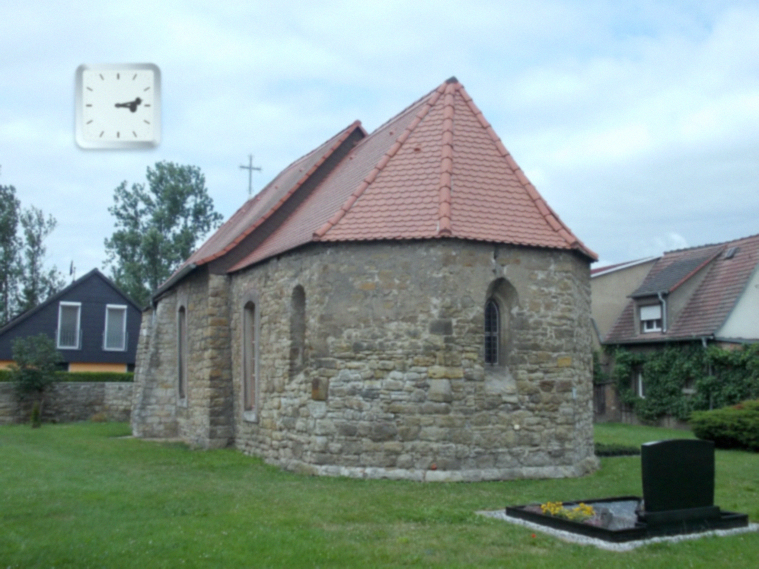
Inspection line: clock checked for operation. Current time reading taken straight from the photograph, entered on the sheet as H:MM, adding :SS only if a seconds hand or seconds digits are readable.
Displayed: 3:13
